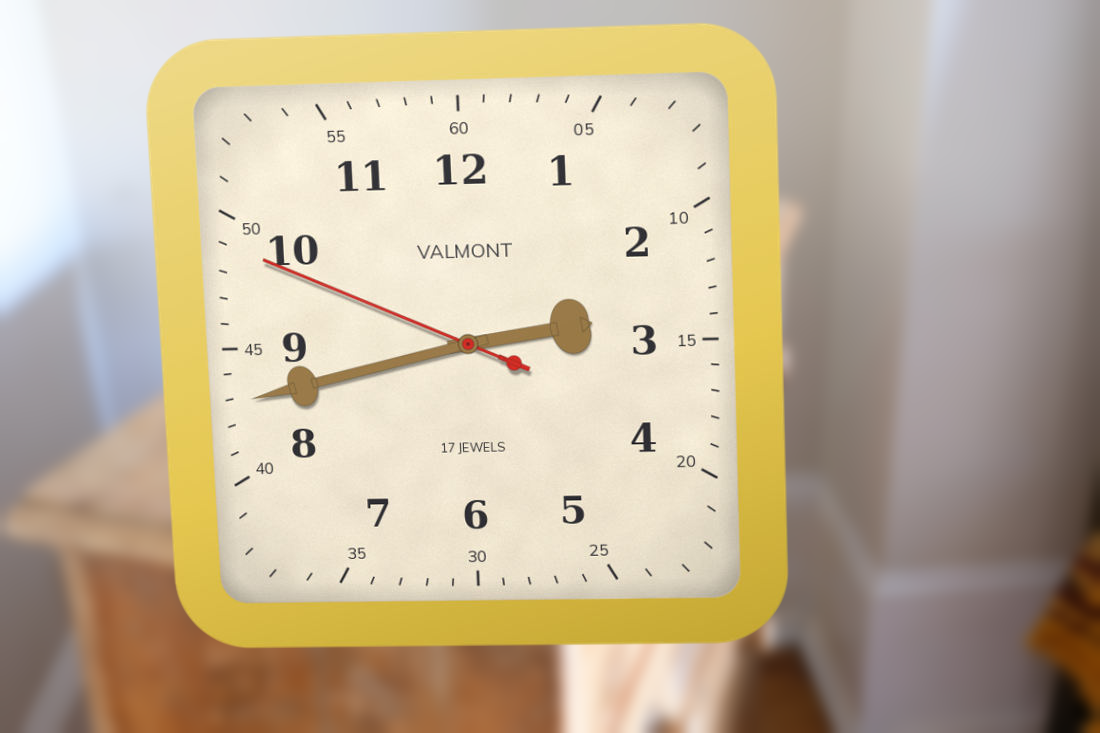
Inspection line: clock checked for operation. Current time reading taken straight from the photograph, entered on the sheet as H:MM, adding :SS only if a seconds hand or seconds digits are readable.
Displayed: 2:42:49
